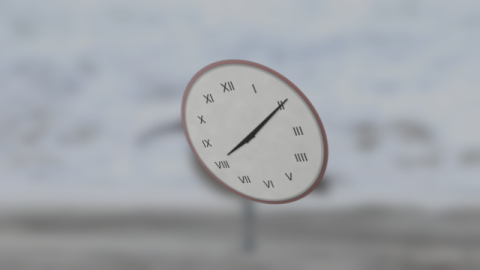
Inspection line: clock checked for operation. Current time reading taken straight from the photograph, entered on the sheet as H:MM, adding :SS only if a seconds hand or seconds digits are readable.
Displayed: 8:10
